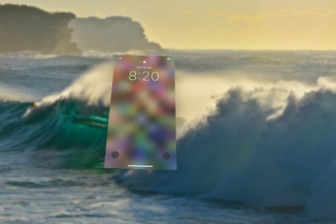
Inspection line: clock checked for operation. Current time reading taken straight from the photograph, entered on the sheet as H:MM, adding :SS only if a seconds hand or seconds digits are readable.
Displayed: 8:20
